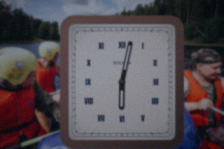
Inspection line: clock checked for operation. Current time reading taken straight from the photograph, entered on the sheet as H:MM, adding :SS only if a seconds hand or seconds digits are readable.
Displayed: 6:02
